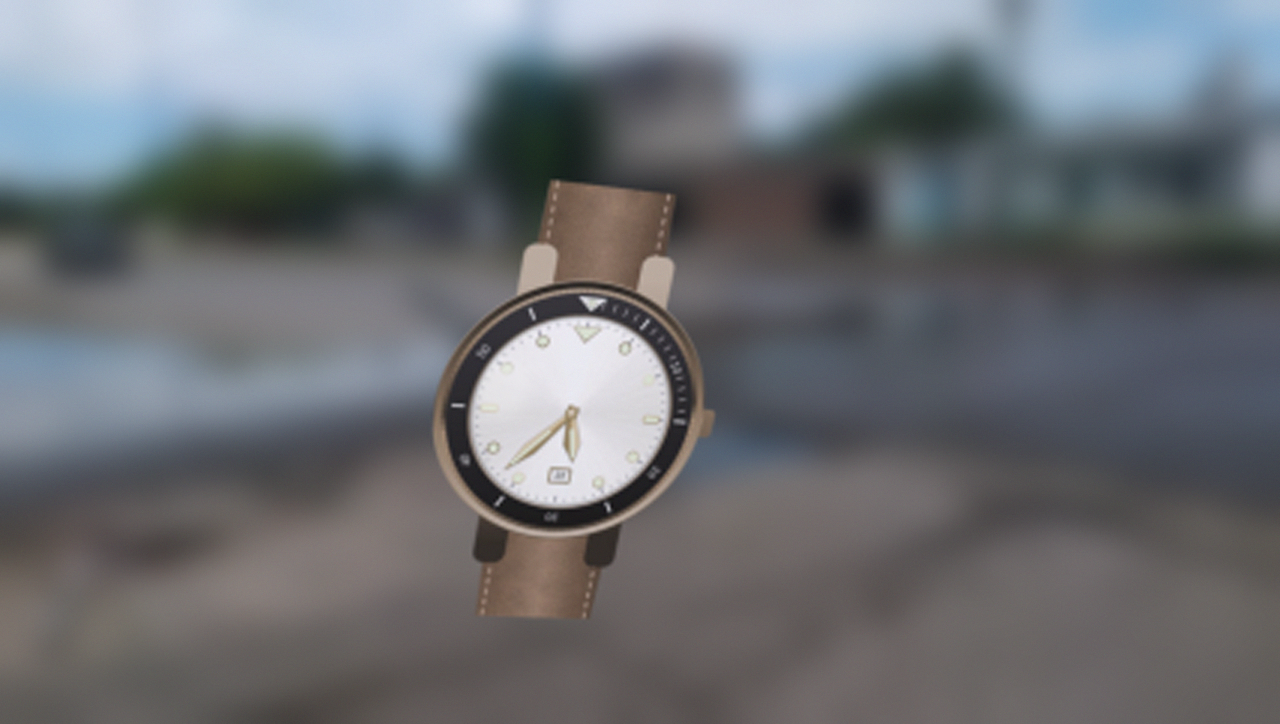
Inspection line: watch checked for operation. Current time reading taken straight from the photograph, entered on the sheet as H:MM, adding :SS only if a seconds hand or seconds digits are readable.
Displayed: 5:37
